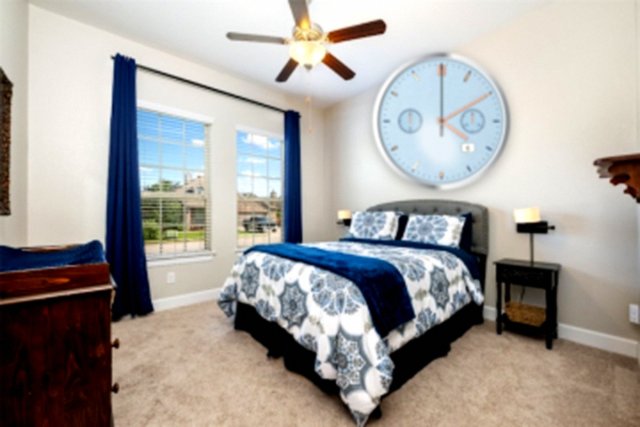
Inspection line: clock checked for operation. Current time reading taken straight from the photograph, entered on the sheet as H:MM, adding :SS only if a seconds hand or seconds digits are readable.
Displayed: 4:10
